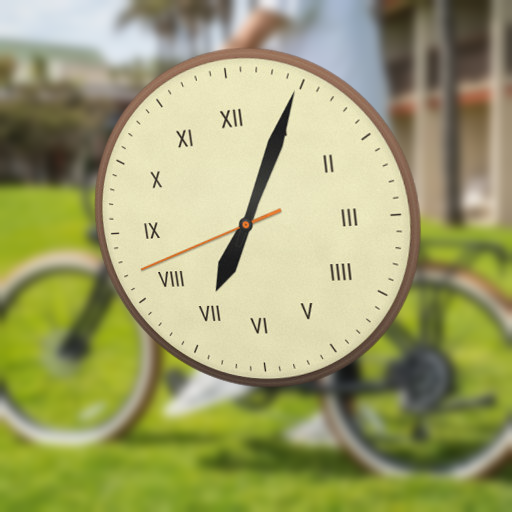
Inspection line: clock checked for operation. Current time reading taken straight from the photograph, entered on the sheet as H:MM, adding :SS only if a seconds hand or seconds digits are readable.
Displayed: 7:04:42
